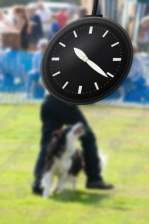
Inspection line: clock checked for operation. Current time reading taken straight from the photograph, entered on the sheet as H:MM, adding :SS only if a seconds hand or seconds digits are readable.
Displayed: 10:21
